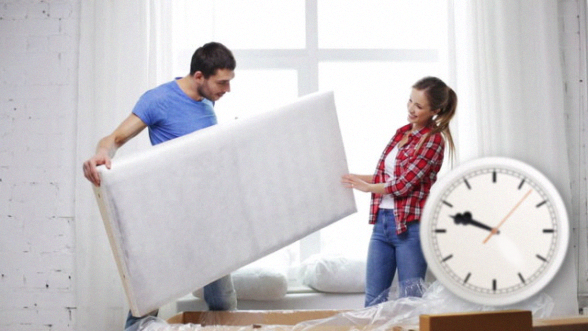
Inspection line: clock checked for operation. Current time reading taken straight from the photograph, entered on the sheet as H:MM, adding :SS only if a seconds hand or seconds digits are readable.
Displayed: 9:48:07
